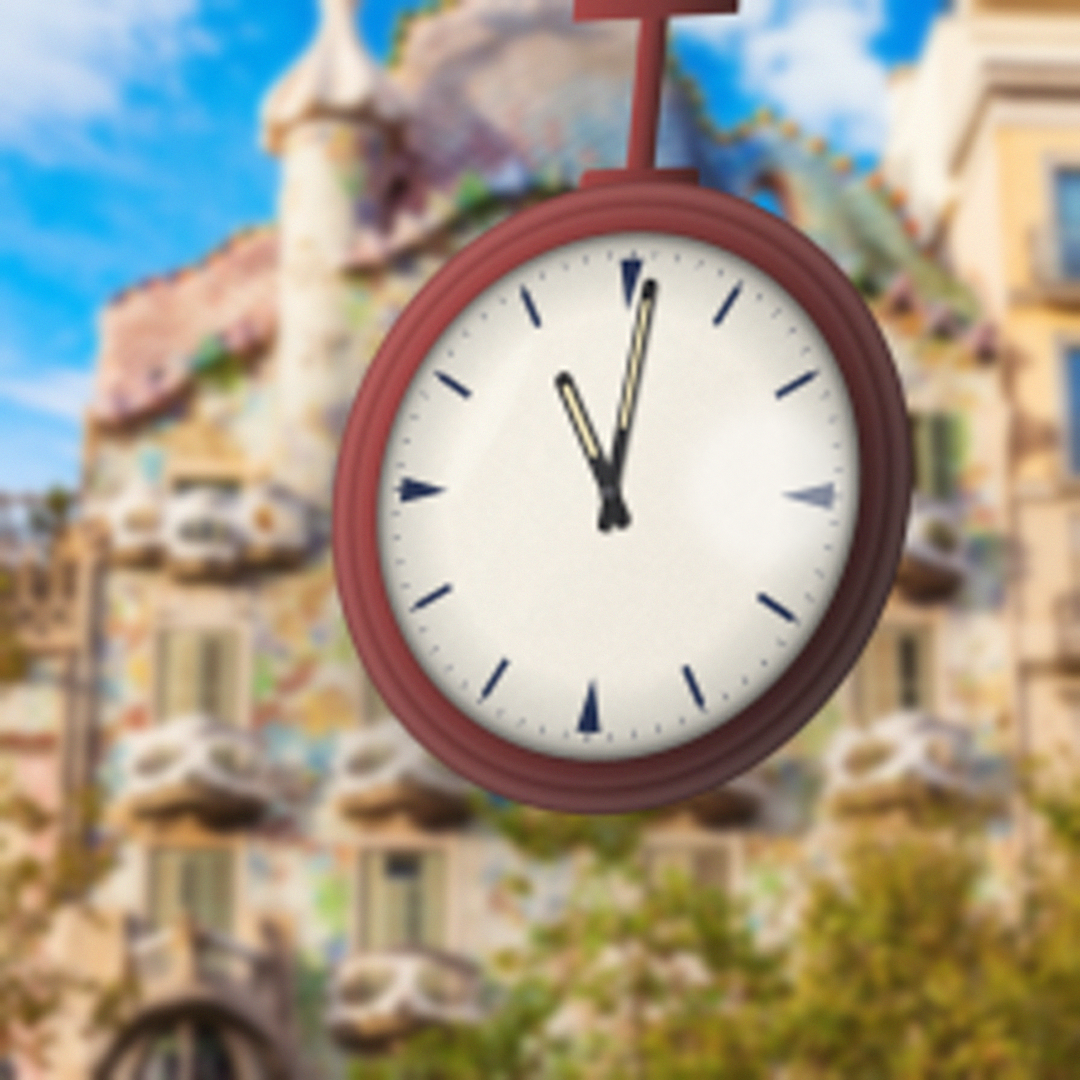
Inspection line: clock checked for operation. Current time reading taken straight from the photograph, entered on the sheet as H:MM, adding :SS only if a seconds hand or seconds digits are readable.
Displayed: 11:01
